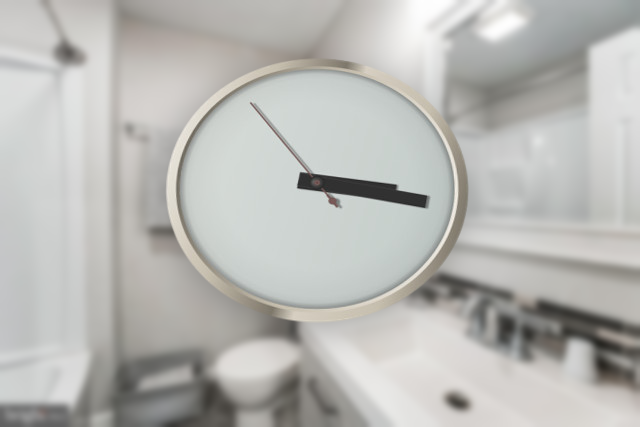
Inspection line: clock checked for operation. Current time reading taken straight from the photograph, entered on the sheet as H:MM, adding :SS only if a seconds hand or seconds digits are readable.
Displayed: 3:16:54
